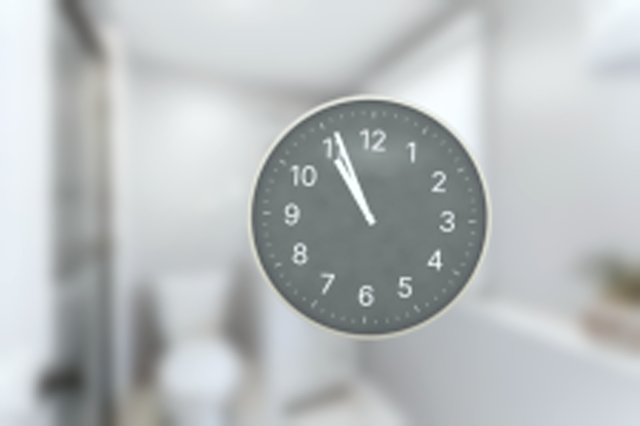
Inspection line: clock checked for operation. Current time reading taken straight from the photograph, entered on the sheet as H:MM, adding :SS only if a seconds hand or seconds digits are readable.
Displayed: 10:56
